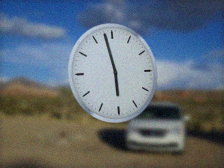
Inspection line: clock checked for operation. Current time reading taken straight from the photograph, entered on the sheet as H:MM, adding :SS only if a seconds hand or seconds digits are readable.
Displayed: 5:58
